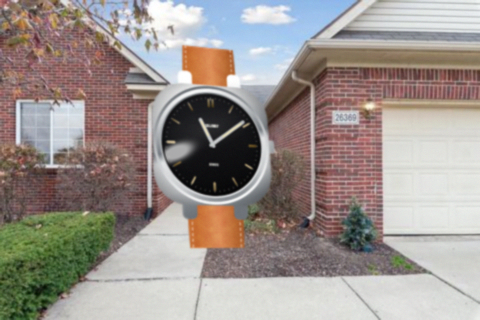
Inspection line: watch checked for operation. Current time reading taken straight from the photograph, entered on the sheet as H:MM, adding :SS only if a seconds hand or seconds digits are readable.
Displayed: 11:09
